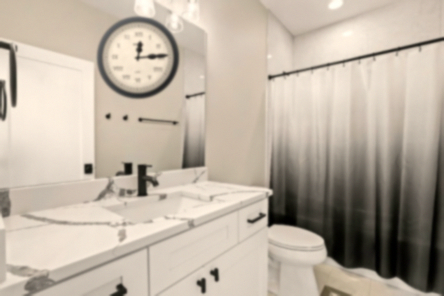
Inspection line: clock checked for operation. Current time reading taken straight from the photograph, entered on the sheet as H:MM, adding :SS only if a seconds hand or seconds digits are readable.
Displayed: 12:14
